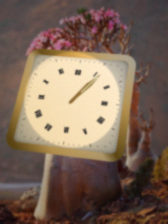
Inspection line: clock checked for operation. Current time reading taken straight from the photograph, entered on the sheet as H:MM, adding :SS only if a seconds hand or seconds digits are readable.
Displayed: 1:06
